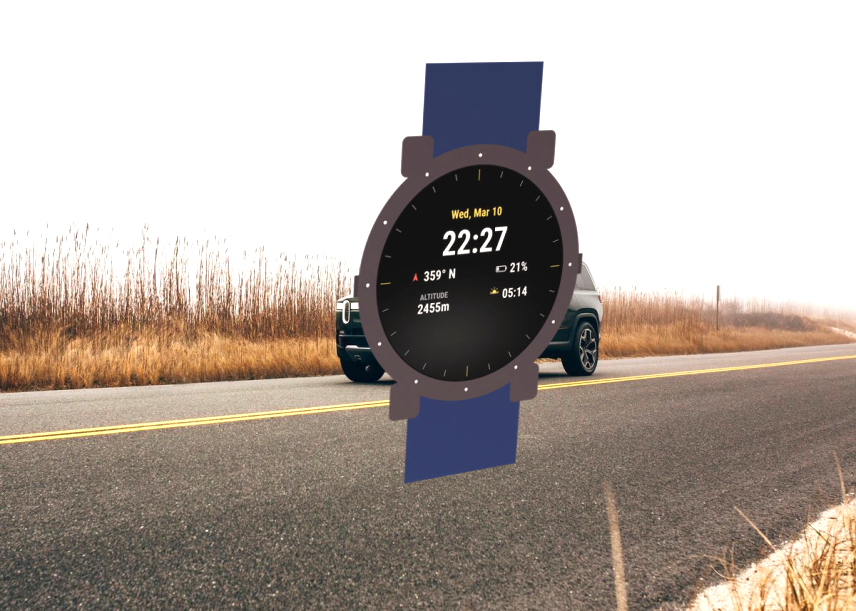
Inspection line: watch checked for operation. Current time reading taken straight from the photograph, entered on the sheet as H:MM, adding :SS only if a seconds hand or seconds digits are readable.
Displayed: 22:27
